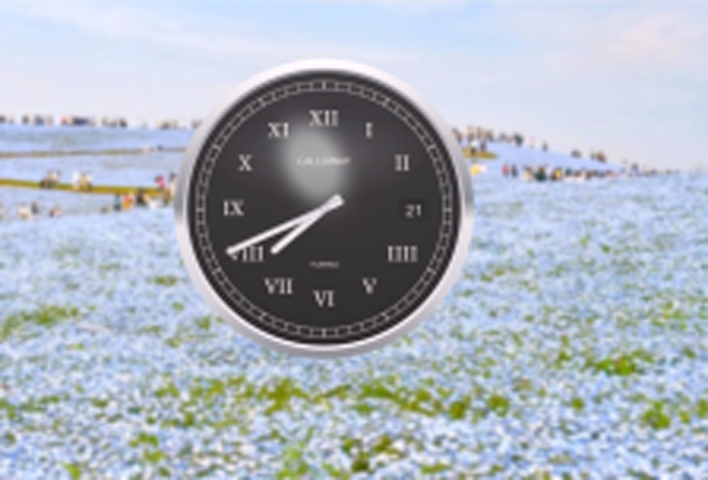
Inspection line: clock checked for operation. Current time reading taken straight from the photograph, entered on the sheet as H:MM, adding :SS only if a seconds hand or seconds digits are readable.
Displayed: 7:41
